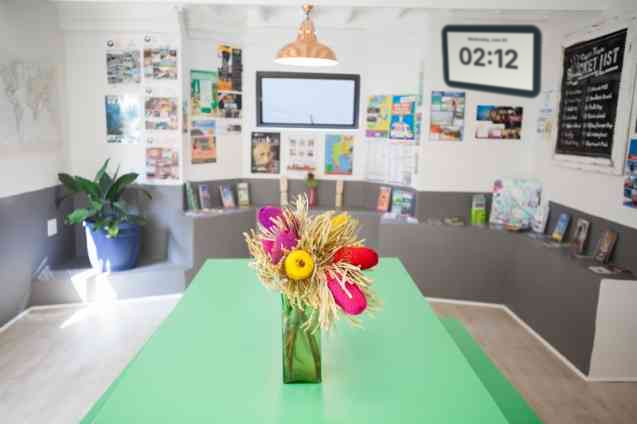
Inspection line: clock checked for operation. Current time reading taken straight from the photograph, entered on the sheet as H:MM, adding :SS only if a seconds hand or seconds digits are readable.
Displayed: 2:12
